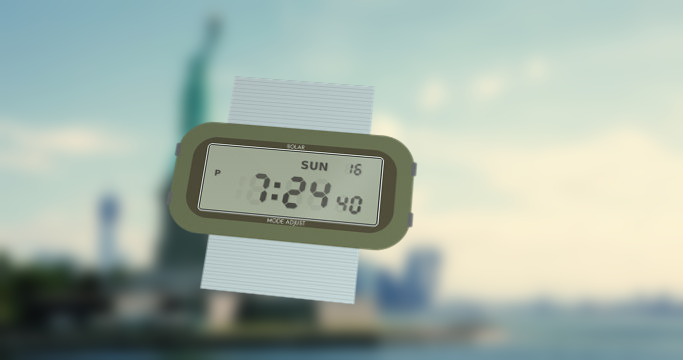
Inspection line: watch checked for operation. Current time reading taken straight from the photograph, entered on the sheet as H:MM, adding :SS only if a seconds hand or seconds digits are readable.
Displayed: 7:24:40
